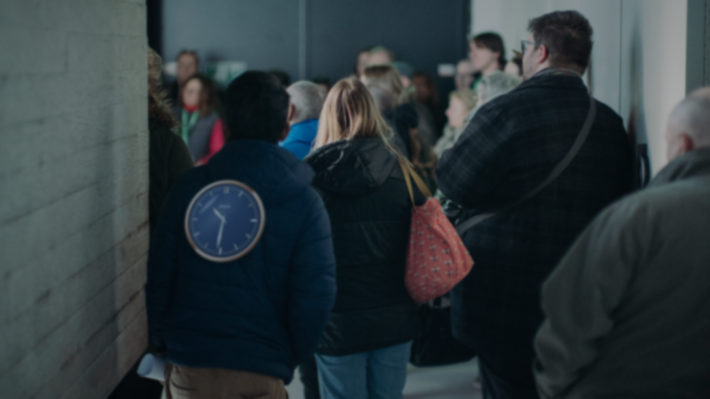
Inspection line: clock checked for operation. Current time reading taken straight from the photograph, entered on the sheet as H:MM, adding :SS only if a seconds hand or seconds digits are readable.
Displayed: 10:31
